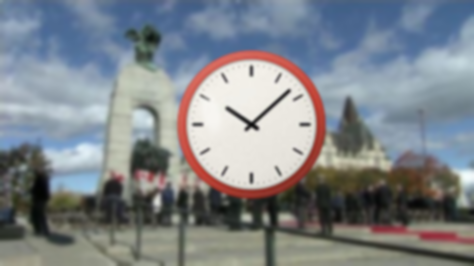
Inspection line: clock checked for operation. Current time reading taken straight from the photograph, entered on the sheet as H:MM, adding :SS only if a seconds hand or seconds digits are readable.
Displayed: 10:08
